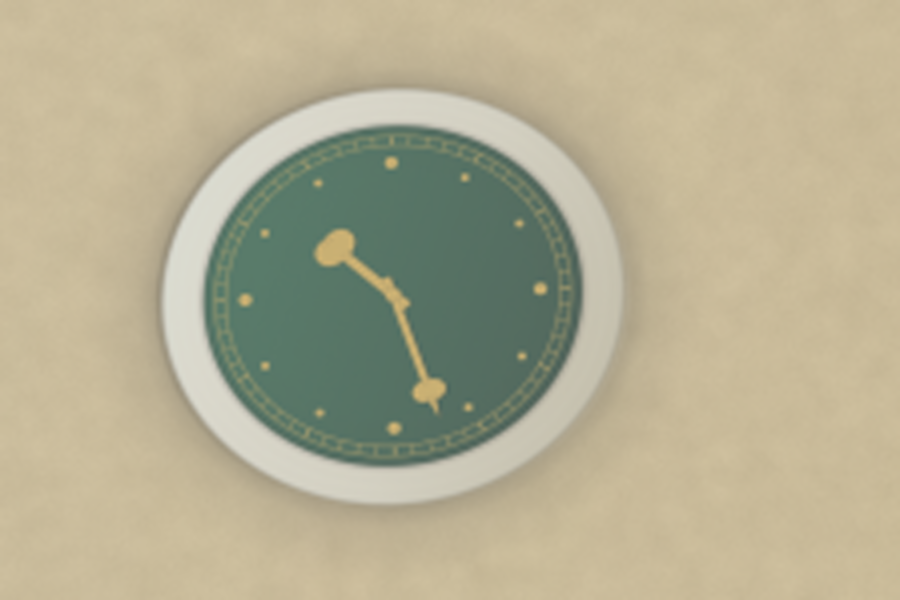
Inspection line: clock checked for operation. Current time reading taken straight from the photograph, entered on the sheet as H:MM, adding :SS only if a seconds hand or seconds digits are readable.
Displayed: 10:27
